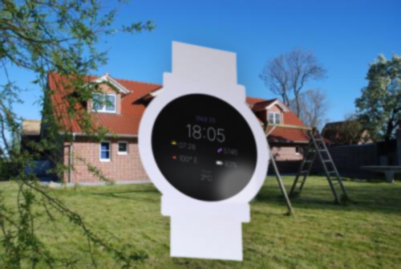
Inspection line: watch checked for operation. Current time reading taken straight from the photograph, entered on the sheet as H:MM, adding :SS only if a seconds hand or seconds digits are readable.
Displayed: 18:05
